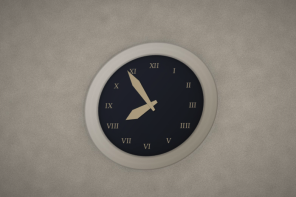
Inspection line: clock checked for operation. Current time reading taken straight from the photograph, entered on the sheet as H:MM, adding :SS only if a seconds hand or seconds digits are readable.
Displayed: 7:54
